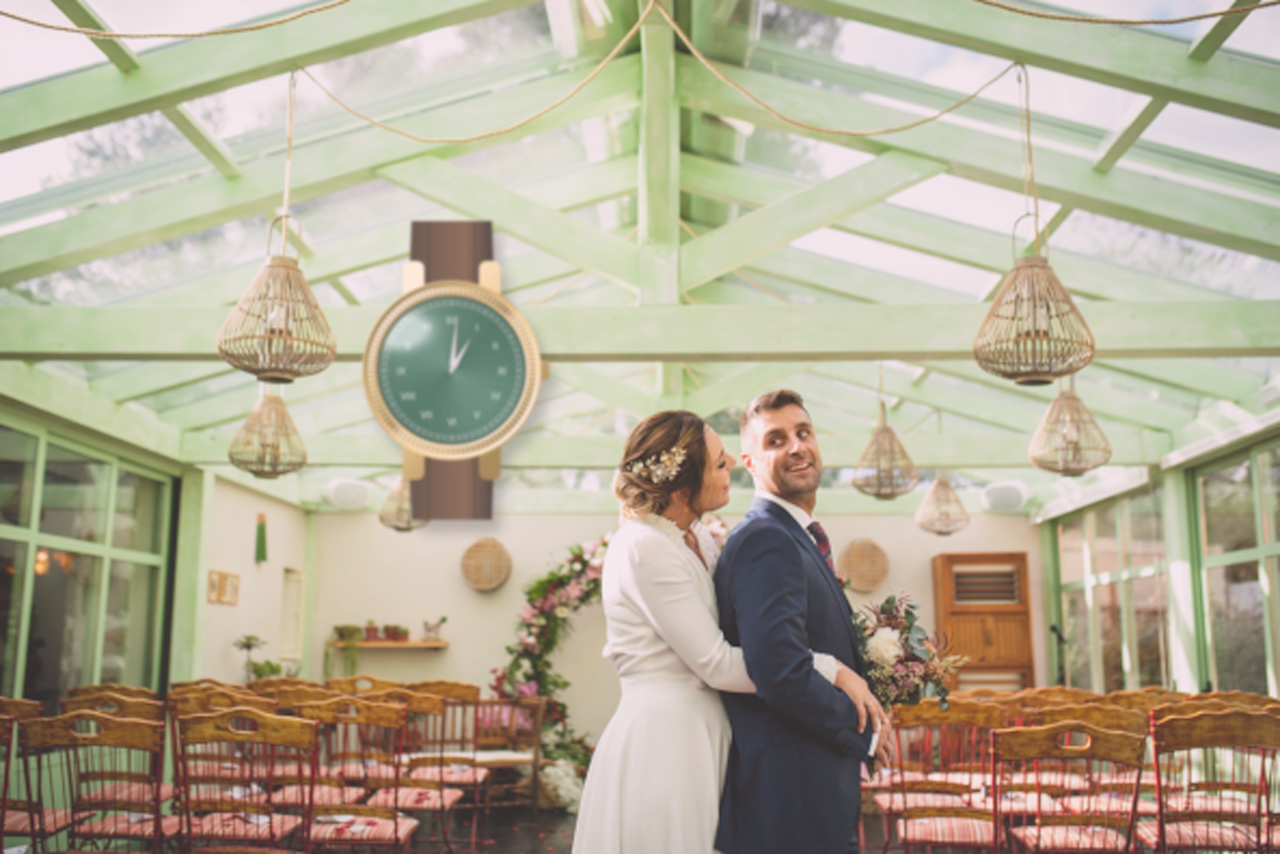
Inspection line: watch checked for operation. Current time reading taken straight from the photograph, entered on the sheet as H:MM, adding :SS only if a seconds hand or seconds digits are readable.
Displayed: 1:01
